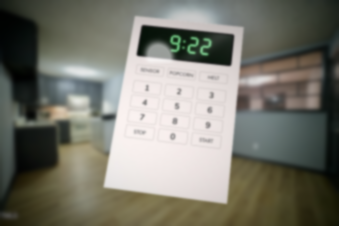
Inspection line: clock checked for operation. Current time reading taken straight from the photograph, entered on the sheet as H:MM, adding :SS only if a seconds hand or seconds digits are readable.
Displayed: 9:22
